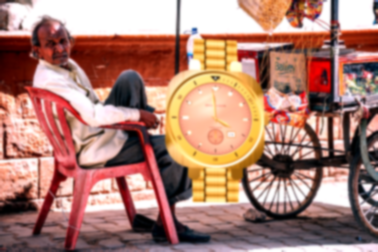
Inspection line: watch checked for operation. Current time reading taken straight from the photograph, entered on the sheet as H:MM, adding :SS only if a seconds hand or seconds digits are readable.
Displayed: 3:59
